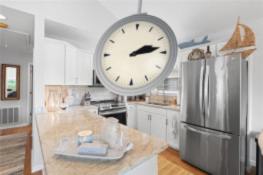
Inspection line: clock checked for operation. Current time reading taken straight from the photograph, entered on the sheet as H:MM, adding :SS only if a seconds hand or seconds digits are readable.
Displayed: 2:13
